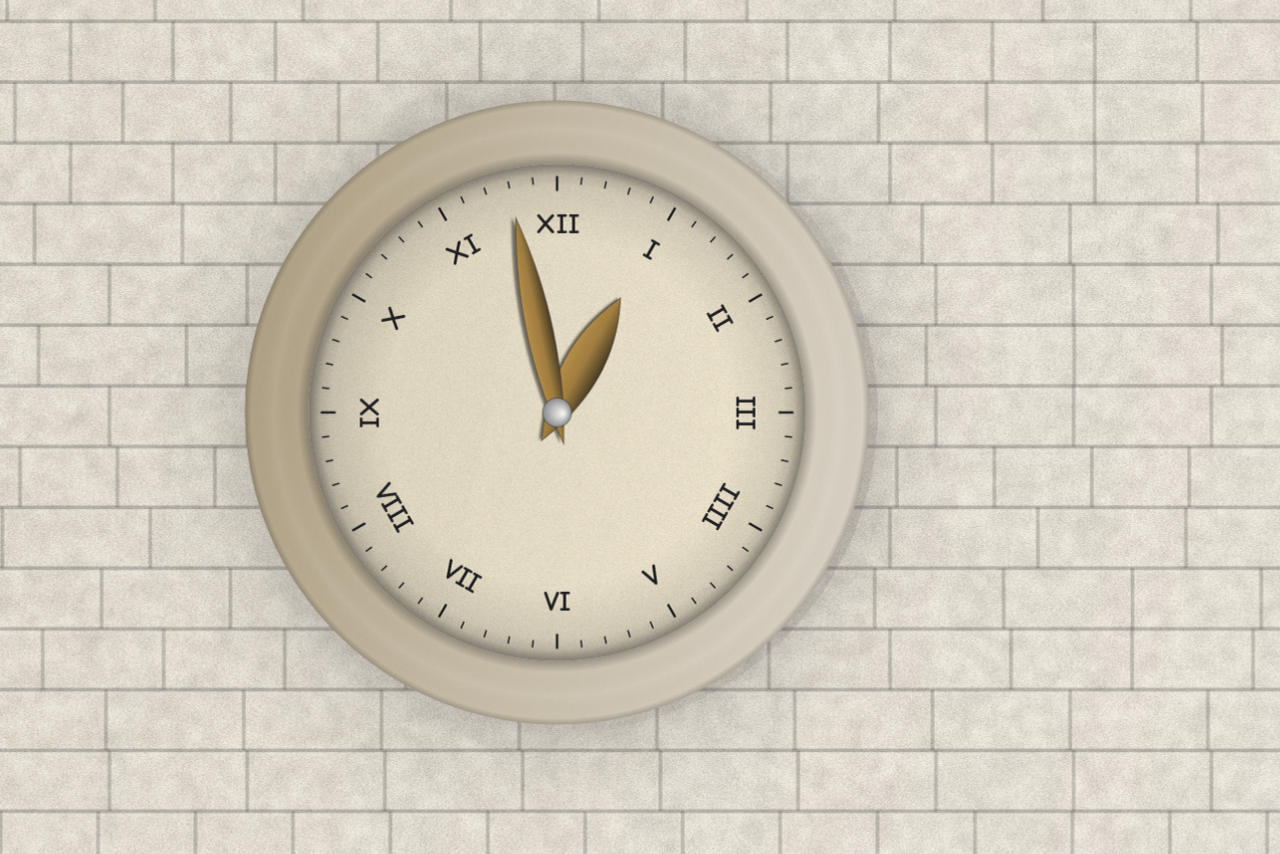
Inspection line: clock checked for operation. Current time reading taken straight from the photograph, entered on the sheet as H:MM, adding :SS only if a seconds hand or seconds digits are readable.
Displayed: 12:58
